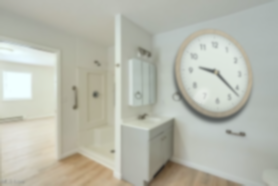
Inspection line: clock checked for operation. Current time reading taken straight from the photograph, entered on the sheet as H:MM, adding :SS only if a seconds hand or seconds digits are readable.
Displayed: 9:22
